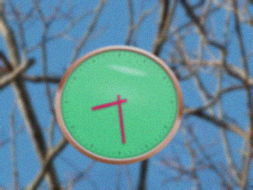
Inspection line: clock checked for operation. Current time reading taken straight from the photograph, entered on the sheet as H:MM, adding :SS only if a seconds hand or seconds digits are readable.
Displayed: 8:29
